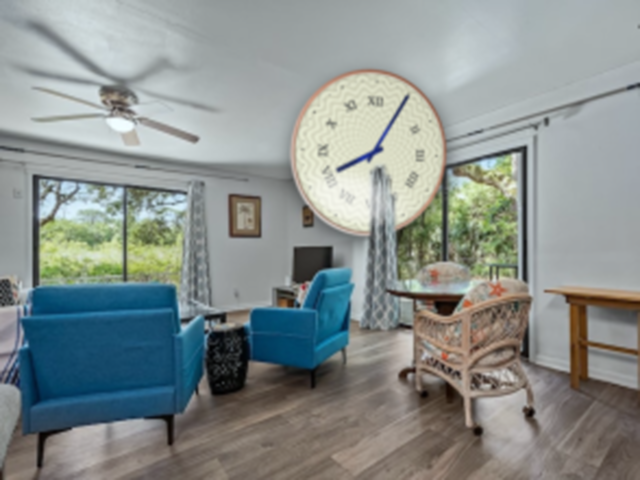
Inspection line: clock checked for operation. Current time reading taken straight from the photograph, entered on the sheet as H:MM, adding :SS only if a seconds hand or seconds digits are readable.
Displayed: 8:05
